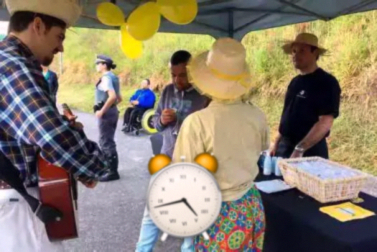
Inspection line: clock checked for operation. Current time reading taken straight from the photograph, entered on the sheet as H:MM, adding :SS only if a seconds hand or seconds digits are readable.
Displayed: 4:43
